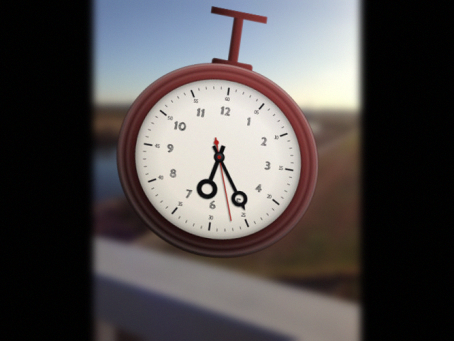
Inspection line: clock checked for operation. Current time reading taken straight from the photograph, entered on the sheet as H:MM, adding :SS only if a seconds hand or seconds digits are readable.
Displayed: 6:24:27
